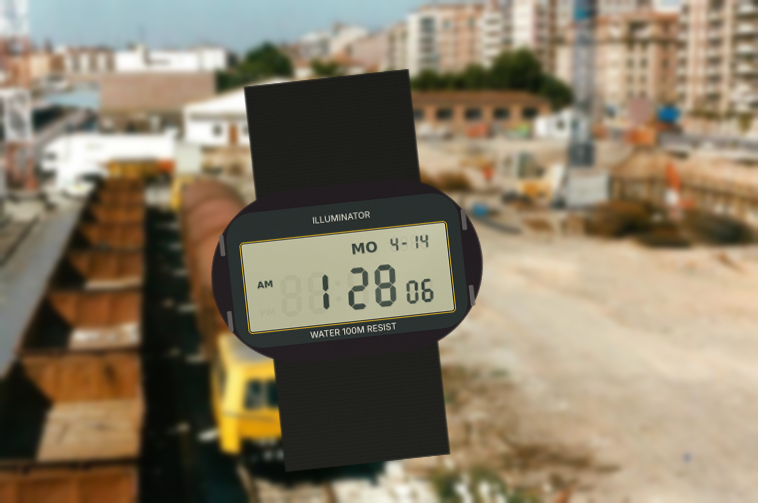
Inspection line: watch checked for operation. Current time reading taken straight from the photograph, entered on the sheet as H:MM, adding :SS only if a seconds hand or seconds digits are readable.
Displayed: 1:28:06
